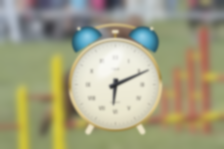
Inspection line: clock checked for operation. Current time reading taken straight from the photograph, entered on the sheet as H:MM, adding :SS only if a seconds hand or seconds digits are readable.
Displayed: 6:11
